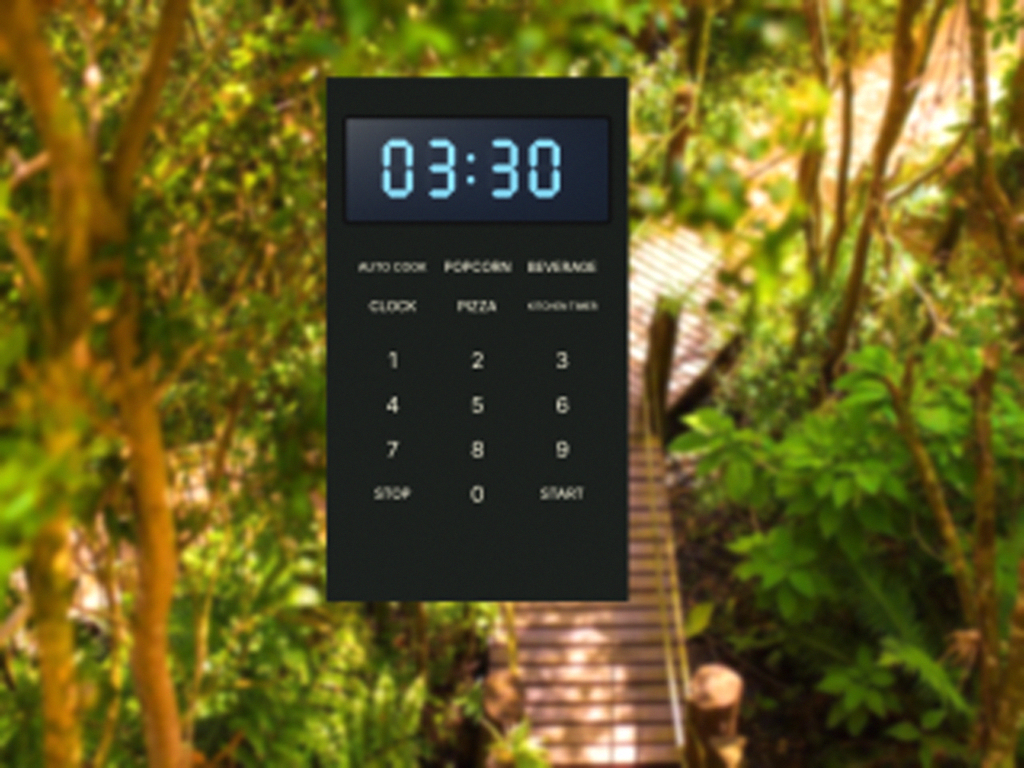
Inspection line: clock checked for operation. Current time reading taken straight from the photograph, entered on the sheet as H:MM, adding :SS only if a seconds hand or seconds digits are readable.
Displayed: 3:30
